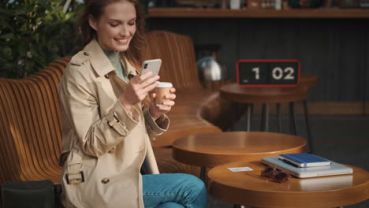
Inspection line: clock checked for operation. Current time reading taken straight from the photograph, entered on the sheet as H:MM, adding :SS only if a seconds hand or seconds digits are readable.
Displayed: 1:02
